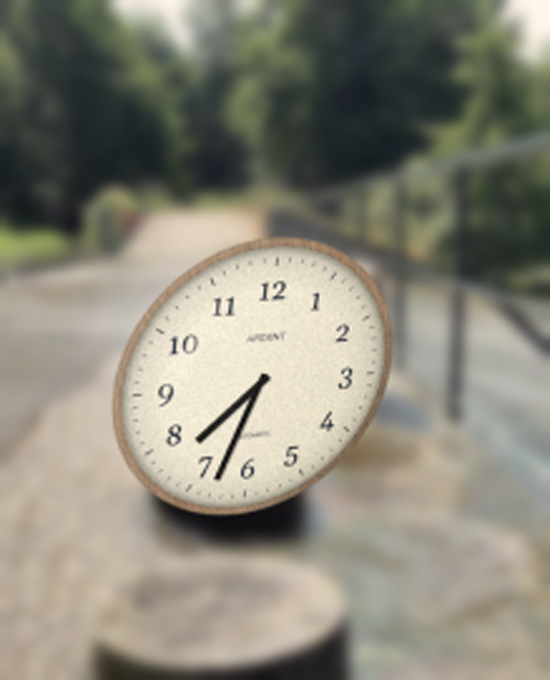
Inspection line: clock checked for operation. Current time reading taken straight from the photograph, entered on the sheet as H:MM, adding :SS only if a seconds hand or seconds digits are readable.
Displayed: 7:33
